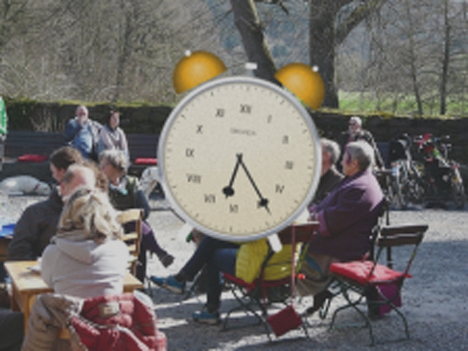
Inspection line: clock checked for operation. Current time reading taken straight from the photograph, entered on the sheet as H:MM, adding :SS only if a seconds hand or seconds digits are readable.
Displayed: 6:24
